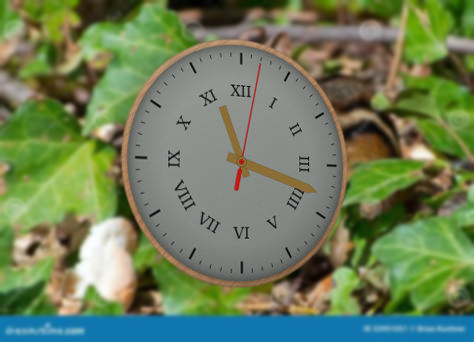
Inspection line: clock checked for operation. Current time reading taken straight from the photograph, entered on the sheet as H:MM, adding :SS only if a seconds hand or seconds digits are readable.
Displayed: 11:18:02
